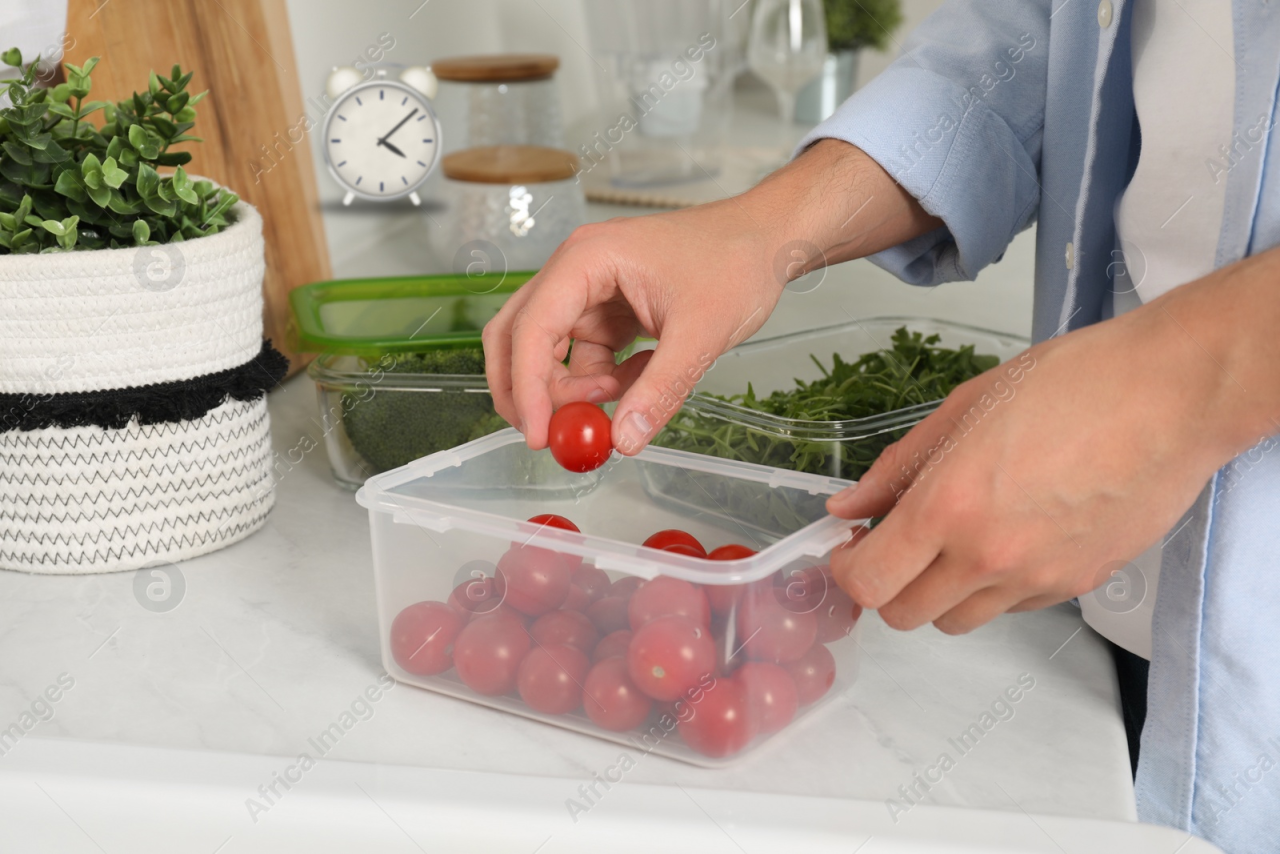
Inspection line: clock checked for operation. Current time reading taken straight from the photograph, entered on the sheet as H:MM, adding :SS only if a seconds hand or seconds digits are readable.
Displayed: 4:08
